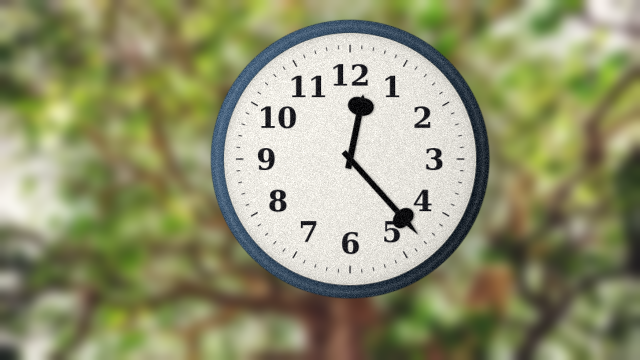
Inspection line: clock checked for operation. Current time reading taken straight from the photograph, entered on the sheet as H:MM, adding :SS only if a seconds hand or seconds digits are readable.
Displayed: 12:23
